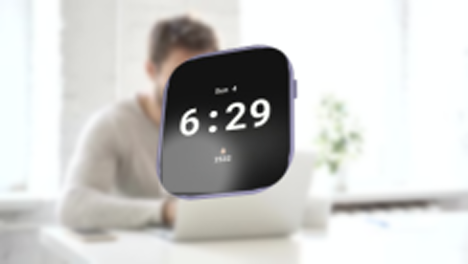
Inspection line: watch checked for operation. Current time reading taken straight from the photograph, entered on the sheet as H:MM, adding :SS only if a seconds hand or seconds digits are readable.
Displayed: 6:29
